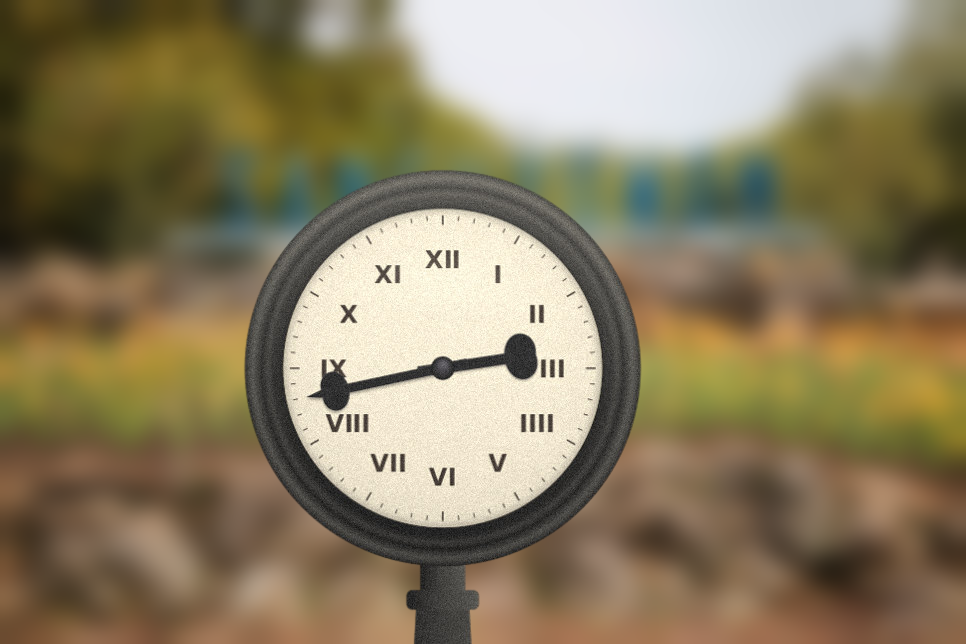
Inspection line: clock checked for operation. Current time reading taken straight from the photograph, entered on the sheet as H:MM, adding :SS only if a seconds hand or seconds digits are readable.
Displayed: 2:43
